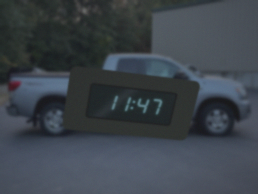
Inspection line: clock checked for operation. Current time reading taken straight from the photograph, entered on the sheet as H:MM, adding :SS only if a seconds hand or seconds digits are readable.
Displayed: 11:47
